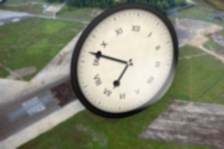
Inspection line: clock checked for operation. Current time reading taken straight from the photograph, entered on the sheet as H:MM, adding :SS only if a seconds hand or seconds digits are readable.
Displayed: 6:47
